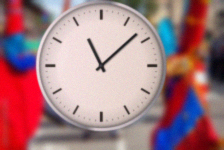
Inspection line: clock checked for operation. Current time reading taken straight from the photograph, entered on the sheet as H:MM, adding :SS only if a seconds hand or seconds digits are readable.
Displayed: 11:08
